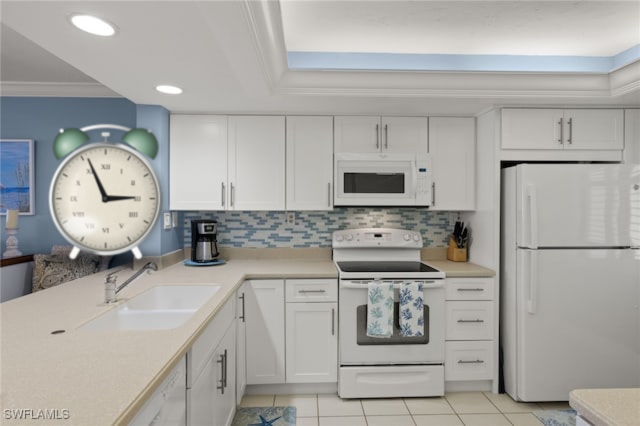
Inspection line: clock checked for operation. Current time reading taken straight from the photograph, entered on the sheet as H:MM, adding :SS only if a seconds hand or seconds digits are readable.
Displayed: 2:56
